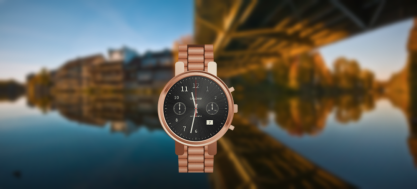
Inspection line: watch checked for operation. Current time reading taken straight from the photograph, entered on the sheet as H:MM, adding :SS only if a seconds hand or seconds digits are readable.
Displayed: 11:32
